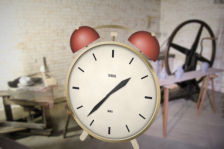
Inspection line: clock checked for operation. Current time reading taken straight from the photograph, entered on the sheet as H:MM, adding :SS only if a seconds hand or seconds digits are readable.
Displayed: 1:37
